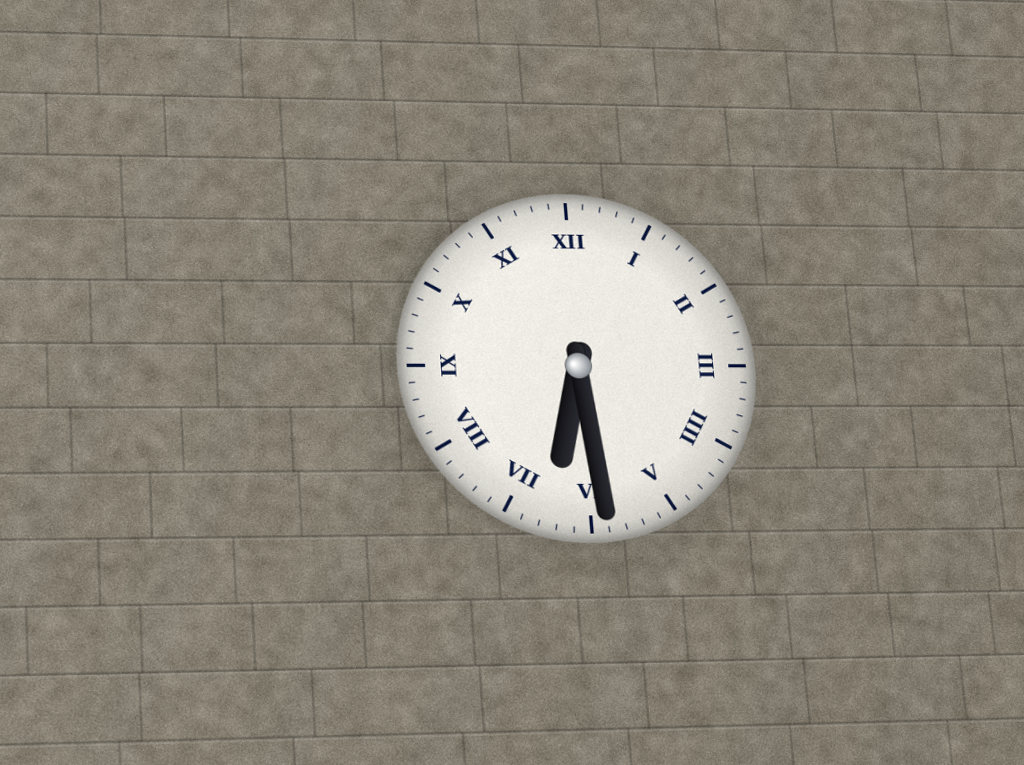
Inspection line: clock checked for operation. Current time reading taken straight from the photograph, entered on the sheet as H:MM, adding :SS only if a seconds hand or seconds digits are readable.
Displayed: 6:29
